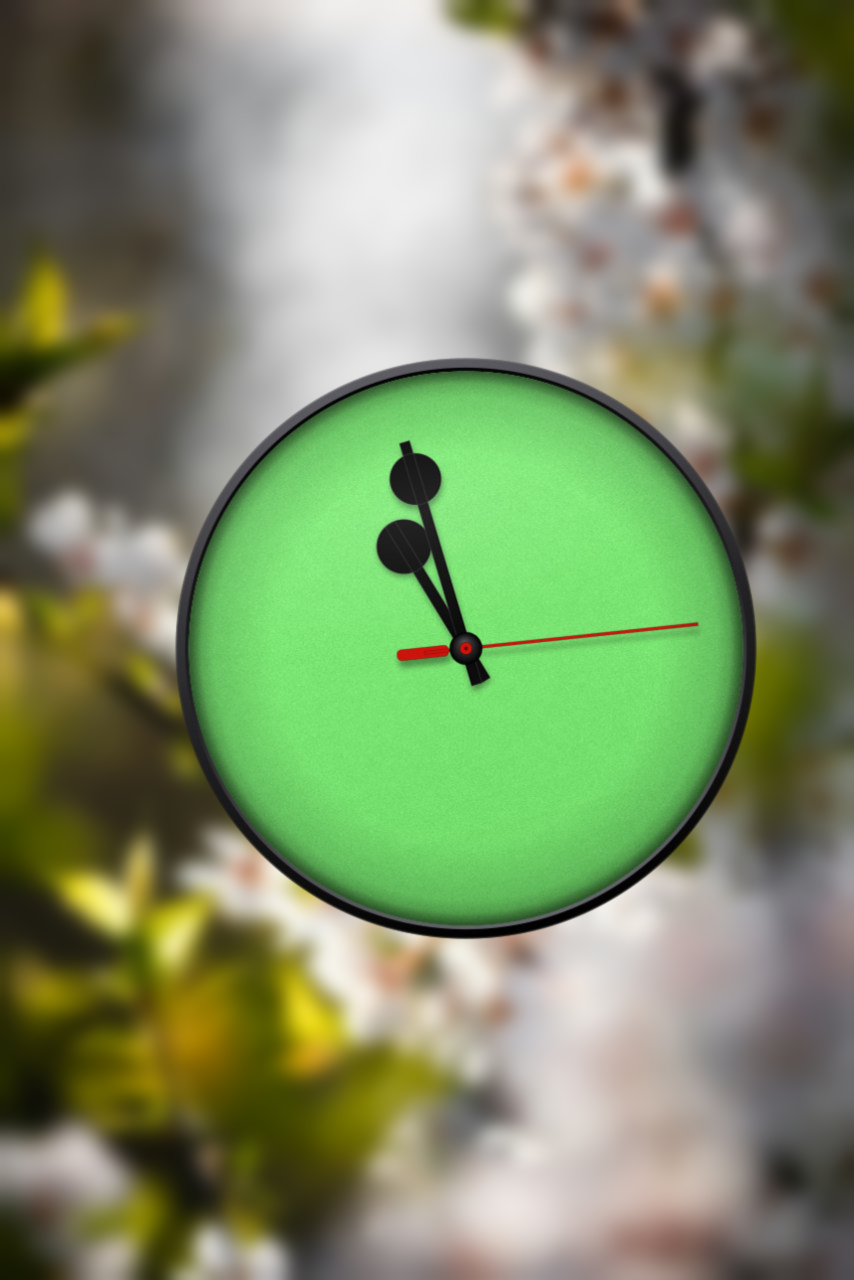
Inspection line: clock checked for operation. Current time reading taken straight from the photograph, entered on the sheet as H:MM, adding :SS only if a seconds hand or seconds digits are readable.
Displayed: 10:57:14
